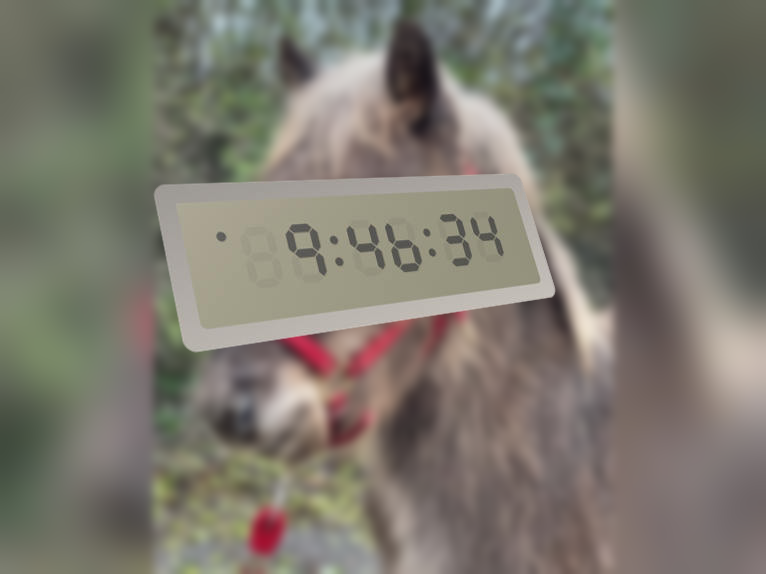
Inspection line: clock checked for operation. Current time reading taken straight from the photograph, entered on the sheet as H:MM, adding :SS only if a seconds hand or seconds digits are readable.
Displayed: 9:46:34
